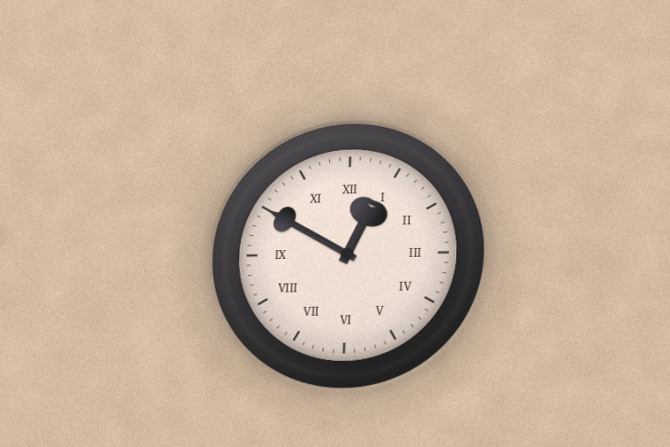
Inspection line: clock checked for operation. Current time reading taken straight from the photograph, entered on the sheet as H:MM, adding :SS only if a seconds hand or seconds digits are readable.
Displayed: 12:50
